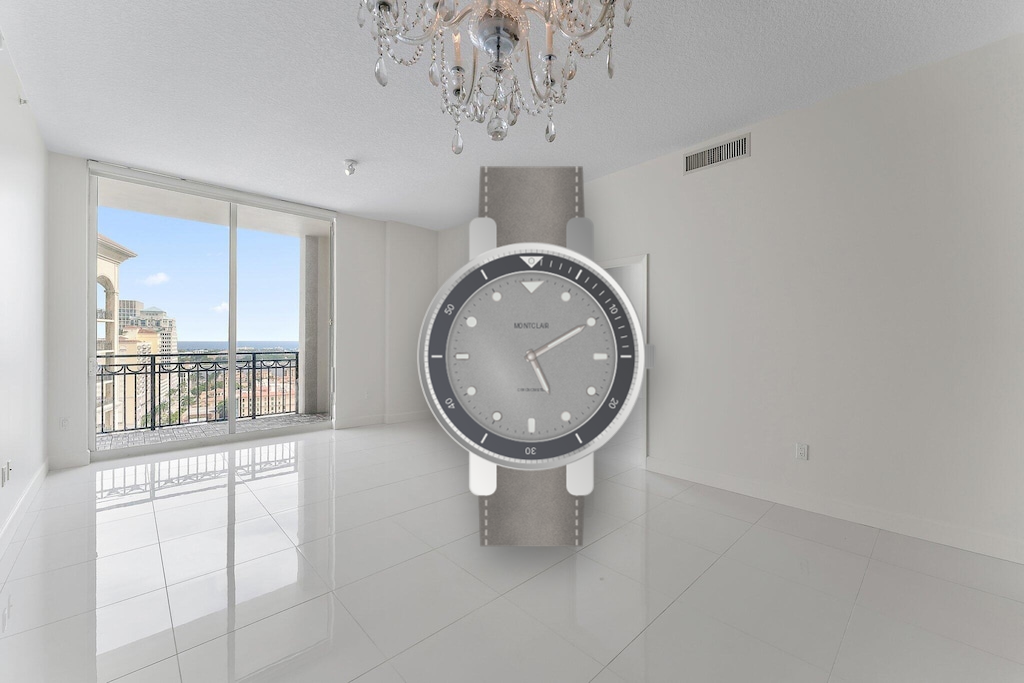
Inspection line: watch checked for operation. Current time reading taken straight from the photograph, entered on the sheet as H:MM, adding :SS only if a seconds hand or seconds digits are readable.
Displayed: 5:10
